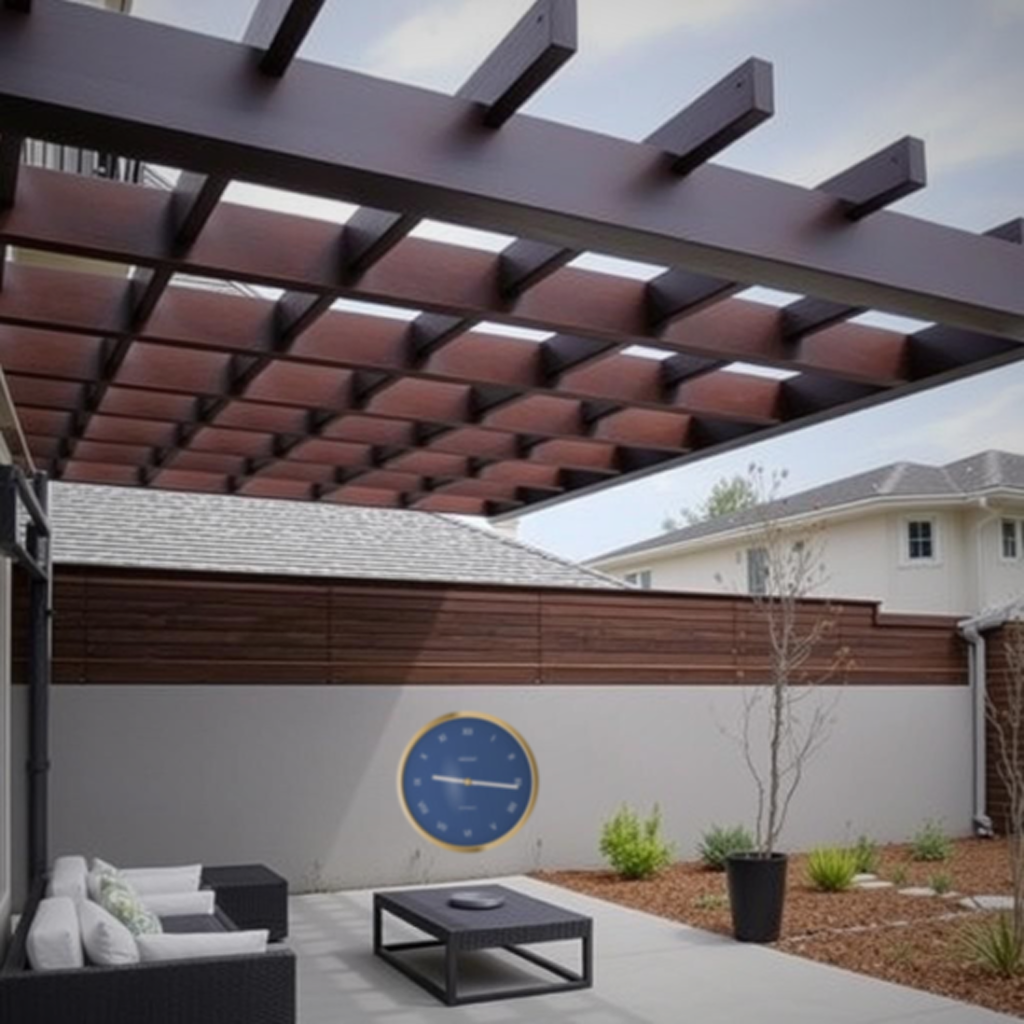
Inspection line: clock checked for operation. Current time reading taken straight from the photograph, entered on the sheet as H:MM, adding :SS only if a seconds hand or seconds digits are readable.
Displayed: 9:16
